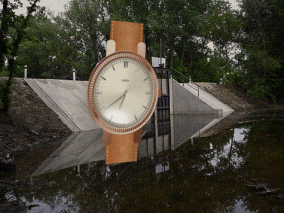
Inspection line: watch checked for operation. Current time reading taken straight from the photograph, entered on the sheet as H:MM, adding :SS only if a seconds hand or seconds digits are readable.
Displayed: 6:39
